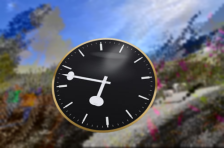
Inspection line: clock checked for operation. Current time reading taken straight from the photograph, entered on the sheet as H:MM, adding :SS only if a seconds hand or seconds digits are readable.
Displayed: 6:48
